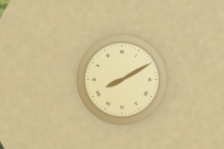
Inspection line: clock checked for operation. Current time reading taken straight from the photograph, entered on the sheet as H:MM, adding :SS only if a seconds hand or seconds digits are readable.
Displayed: 8:10
